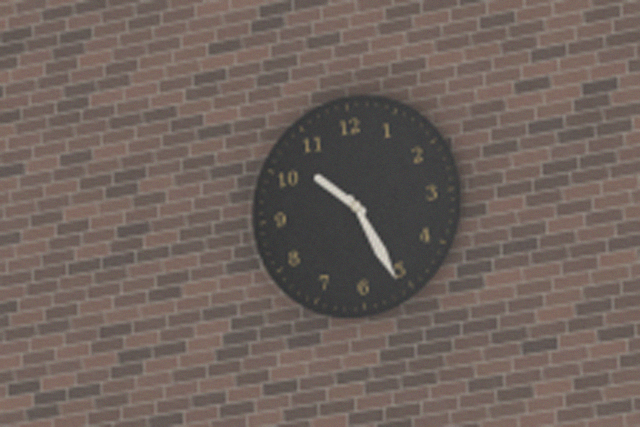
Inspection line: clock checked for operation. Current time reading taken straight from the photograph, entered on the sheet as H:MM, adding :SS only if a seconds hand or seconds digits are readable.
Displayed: 10:26
